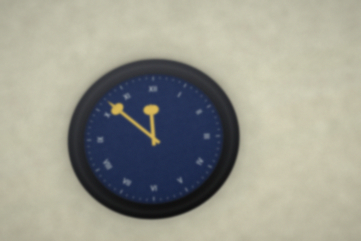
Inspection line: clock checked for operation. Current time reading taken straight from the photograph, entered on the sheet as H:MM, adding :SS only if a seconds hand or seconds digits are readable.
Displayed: 11:52
